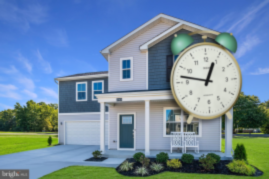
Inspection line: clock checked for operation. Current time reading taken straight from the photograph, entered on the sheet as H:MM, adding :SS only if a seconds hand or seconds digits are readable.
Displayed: 12:47
